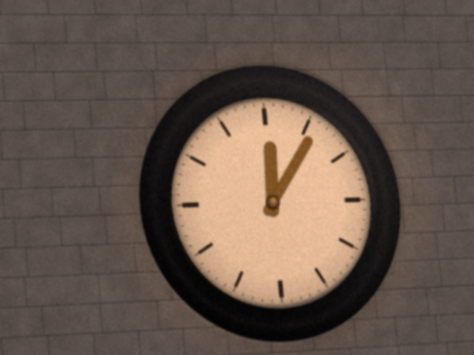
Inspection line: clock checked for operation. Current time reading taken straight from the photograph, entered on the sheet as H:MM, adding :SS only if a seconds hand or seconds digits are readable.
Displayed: 12:06
